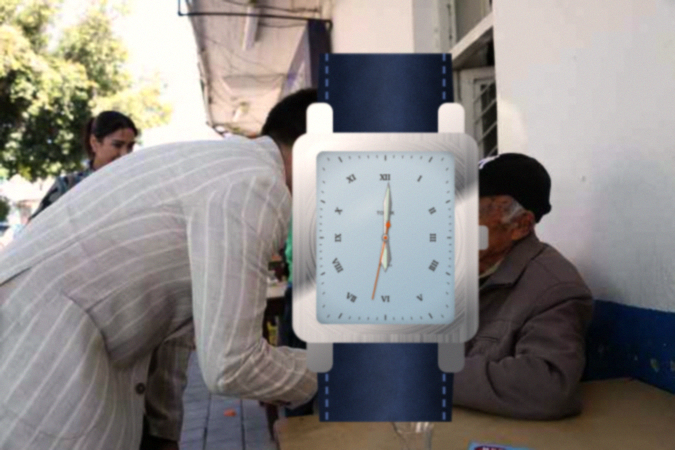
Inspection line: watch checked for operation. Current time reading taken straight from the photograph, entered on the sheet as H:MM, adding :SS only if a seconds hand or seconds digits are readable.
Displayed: 6:00:32
